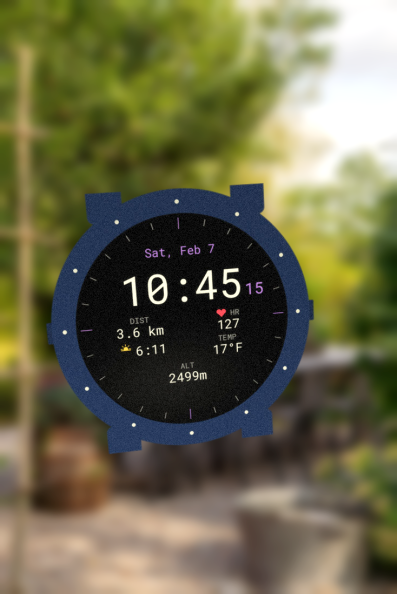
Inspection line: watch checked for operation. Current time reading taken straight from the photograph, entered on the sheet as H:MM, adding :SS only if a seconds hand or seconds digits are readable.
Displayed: 10:45:15
